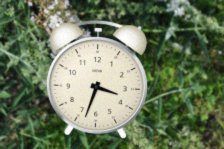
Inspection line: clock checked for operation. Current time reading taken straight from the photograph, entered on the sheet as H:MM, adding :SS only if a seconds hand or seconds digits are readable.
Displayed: 3:33
